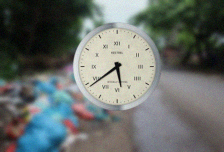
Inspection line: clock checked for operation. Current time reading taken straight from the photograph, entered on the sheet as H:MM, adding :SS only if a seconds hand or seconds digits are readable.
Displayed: 5:39
